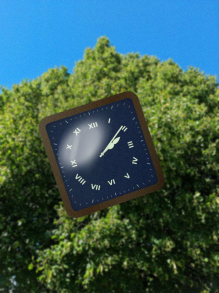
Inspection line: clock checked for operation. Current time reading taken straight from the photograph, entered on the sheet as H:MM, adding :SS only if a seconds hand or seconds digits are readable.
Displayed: 2:09
